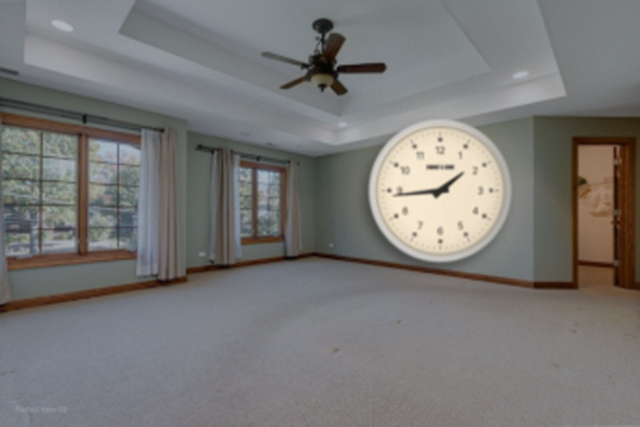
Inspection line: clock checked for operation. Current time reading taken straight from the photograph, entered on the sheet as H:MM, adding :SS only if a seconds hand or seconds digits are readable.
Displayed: 1:44
